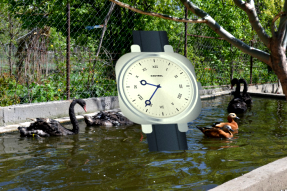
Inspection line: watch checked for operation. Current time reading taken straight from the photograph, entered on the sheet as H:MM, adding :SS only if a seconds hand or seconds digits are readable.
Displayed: 9:36
